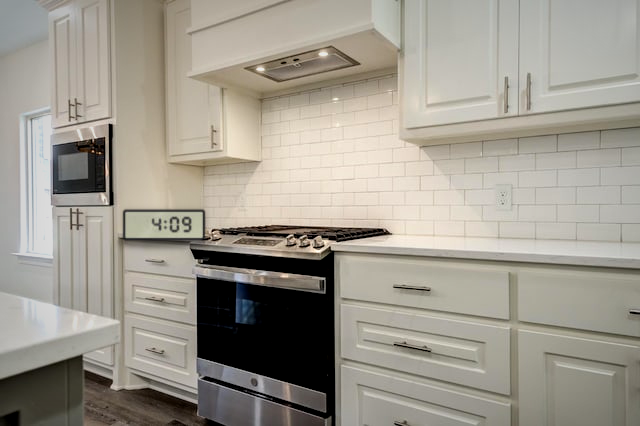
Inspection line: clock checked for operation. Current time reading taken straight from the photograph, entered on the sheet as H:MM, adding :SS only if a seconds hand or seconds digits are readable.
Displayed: 4:09
